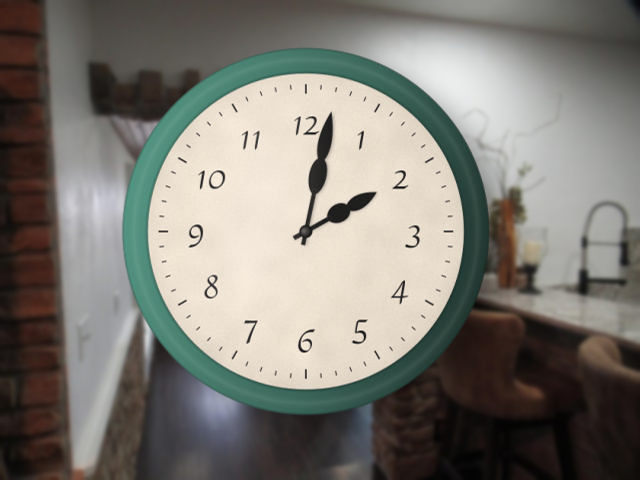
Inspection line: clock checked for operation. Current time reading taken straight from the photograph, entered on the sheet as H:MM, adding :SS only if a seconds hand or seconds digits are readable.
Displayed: 2:02
